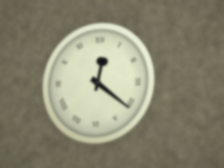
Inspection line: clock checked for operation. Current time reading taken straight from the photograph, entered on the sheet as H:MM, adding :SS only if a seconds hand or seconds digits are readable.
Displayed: 12:21
